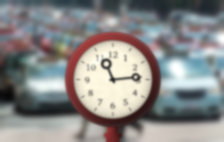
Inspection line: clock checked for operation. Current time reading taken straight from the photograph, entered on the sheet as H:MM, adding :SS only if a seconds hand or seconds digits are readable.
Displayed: 11:14
